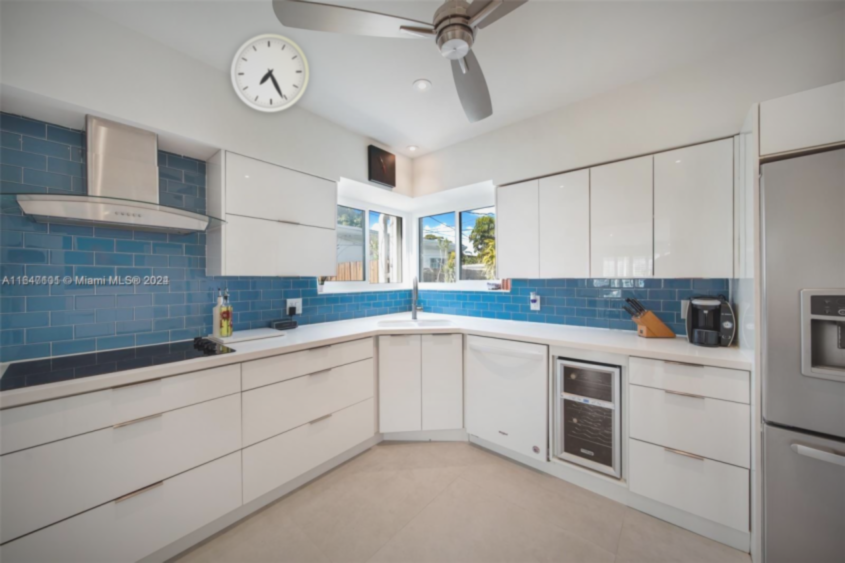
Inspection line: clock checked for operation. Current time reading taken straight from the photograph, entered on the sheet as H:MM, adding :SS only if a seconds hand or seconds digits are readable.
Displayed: 7:26
